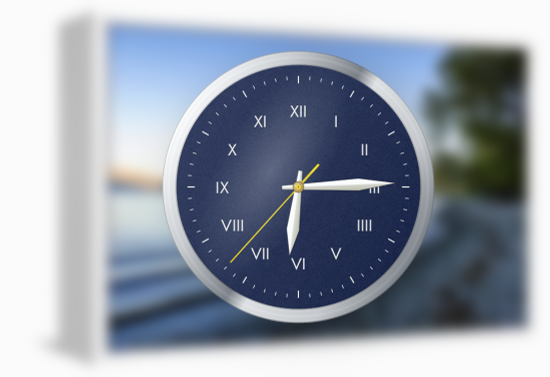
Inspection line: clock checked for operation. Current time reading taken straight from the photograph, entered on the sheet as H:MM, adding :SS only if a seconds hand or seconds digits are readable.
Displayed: 6:14:37
